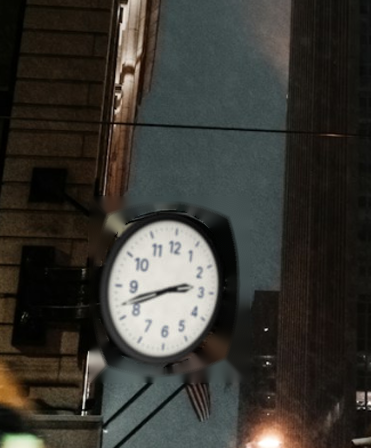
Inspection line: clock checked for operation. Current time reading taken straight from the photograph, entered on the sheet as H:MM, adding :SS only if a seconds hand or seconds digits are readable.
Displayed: 2:42
